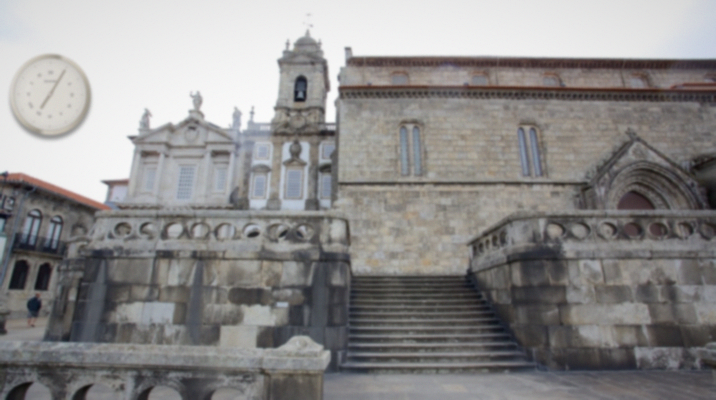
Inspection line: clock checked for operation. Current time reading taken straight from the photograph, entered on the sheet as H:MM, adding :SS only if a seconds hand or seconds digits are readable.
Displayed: 7:05
